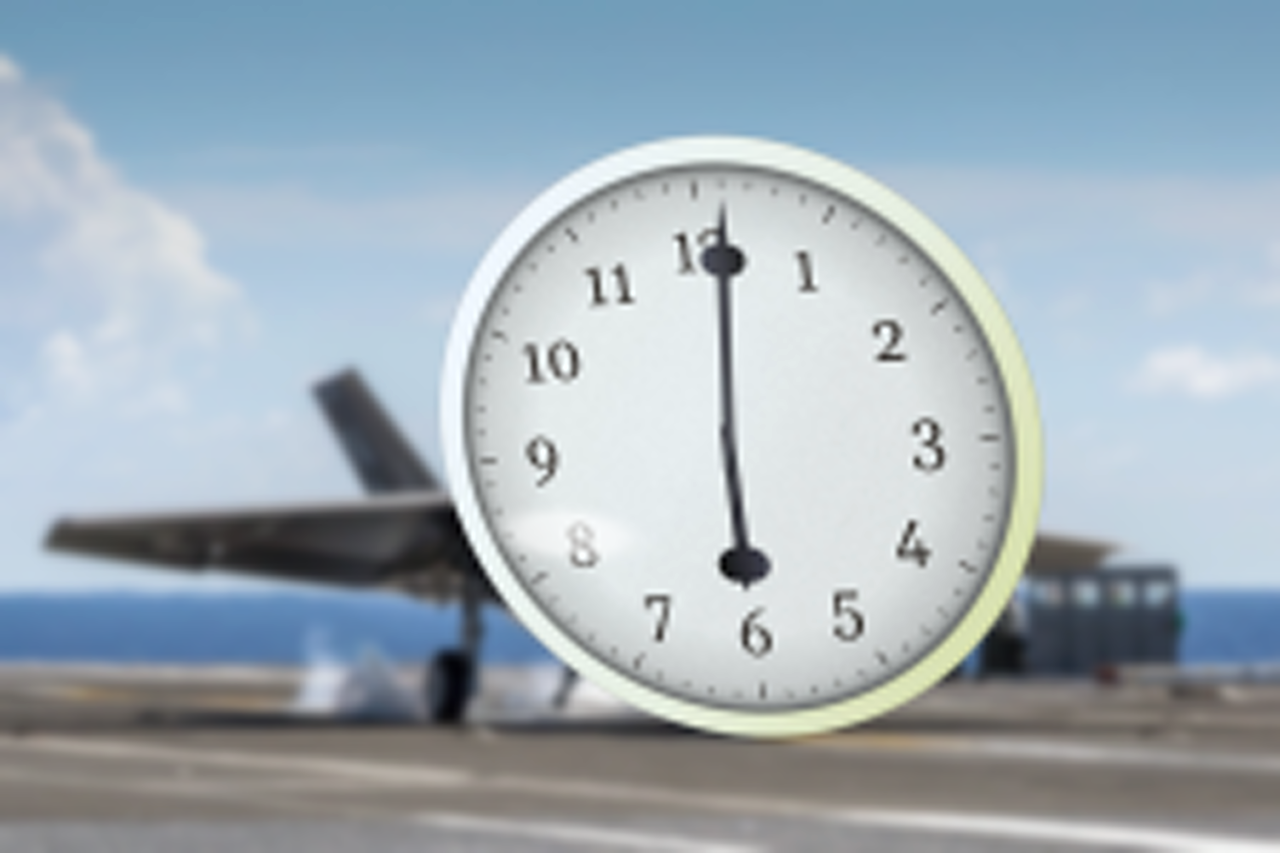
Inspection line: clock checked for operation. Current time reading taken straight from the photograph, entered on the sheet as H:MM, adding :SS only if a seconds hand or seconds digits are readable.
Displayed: 6:01
